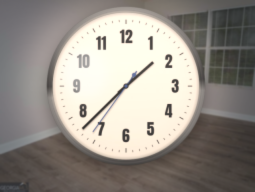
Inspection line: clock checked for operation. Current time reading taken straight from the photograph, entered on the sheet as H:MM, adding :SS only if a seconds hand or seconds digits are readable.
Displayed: 1:37:36
